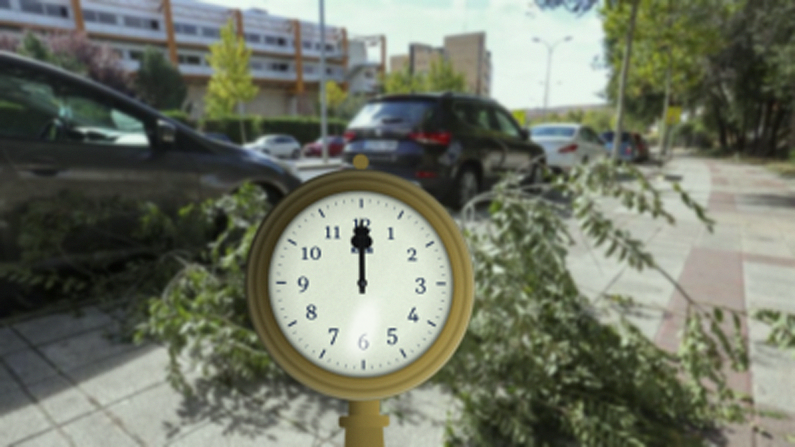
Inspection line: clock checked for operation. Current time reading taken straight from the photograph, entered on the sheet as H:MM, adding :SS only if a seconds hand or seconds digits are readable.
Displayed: 12:00
